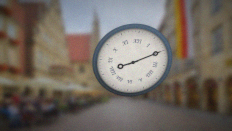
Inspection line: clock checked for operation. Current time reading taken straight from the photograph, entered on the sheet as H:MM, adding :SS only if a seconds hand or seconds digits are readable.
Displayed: 8:10
